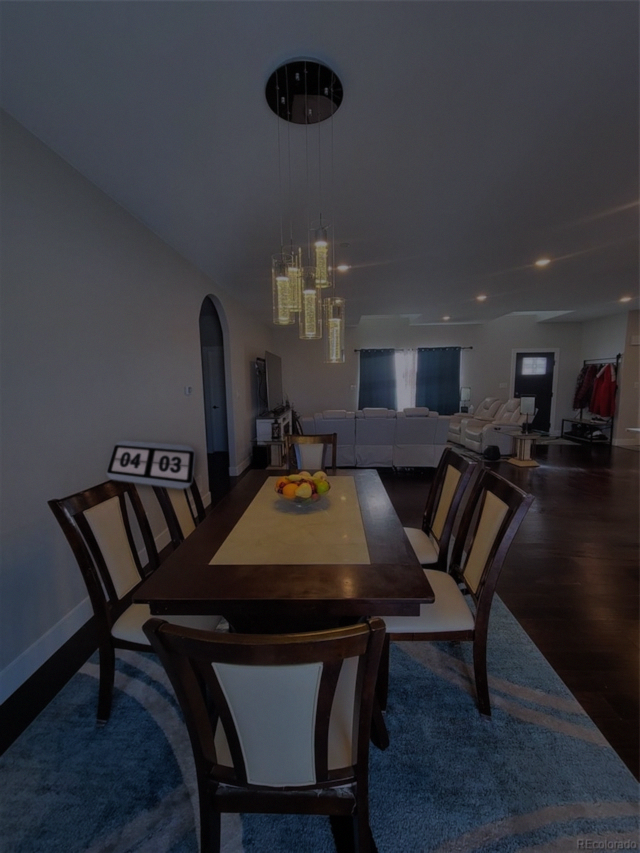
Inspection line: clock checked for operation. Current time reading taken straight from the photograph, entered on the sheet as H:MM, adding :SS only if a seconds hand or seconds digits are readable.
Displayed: 4:03
